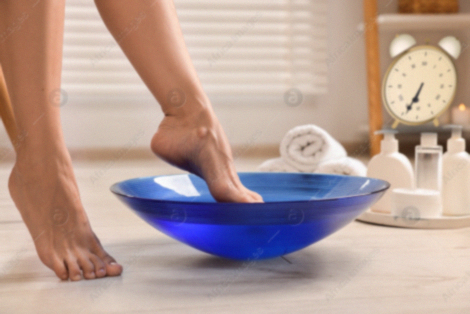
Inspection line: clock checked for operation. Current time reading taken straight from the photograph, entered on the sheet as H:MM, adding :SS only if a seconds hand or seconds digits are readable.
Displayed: 6:34
